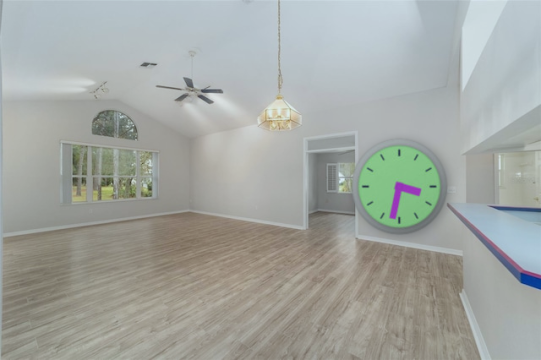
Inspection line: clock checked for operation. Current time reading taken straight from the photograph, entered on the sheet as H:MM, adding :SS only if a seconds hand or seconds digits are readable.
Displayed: 3:32
